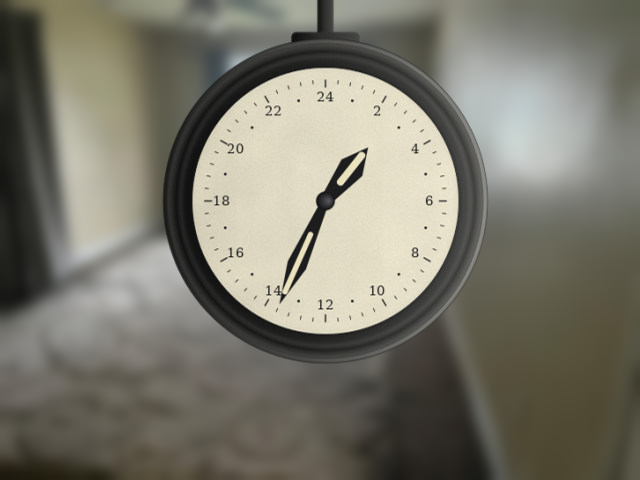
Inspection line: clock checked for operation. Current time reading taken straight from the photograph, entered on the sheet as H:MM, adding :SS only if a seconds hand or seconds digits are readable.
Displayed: 2:34
